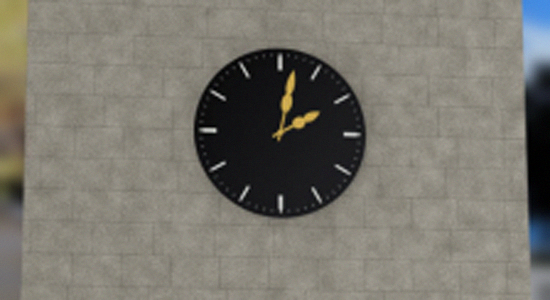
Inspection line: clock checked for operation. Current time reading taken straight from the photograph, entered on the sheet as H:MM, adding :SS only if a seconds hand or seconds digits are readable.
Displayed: 2:02
